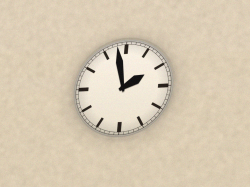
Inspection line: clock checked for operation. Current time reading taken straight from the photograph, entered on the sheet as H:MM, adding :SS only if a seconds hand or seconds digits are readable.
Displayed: 1:58
